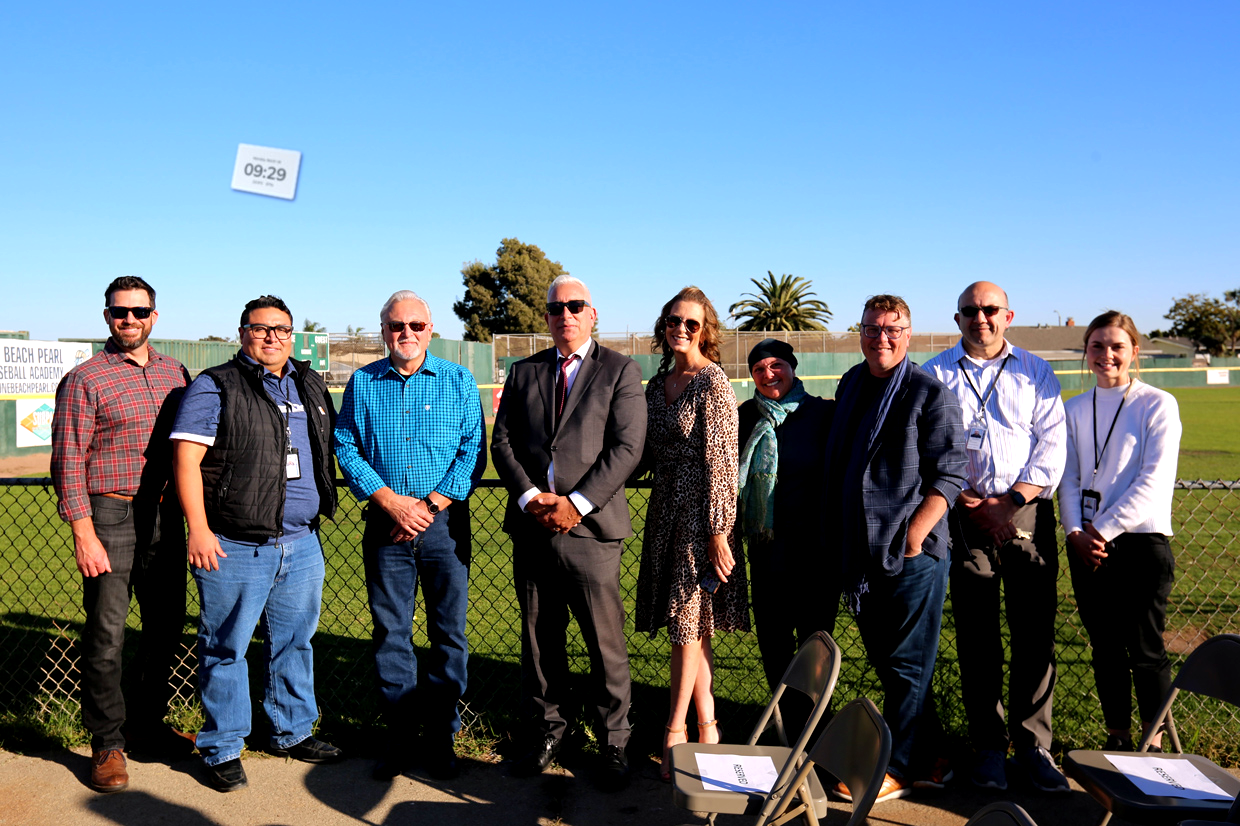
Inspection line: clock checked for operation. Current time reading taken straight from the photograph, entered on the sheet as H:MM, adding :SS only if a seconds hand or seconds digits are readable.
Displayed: 9:29
